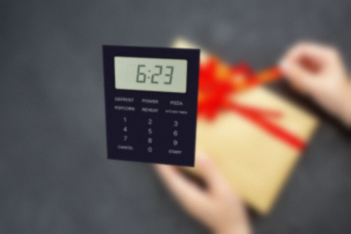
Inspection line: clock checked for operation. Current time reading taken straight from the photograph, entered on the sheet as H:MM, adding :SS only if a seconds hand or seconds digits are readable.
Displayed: 6:23
